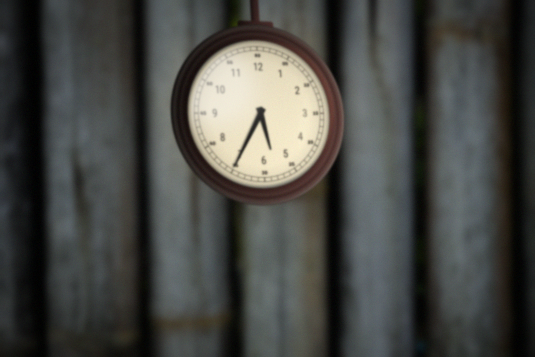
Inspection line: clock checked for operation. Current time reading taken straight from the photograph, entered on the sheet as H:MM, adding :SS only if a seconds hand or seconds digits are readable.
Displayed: 5:35
